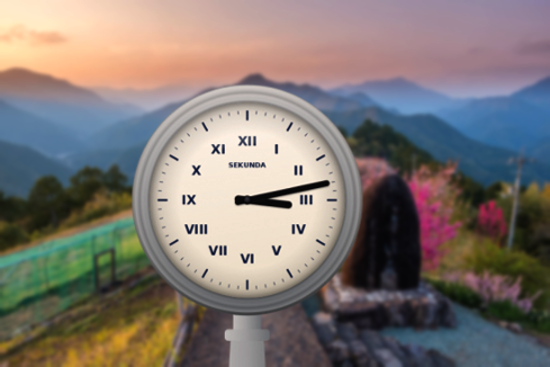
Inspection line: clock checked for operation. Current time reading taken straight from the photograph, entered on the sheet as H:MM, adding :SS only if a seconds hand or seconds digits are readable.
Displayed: 3:13
